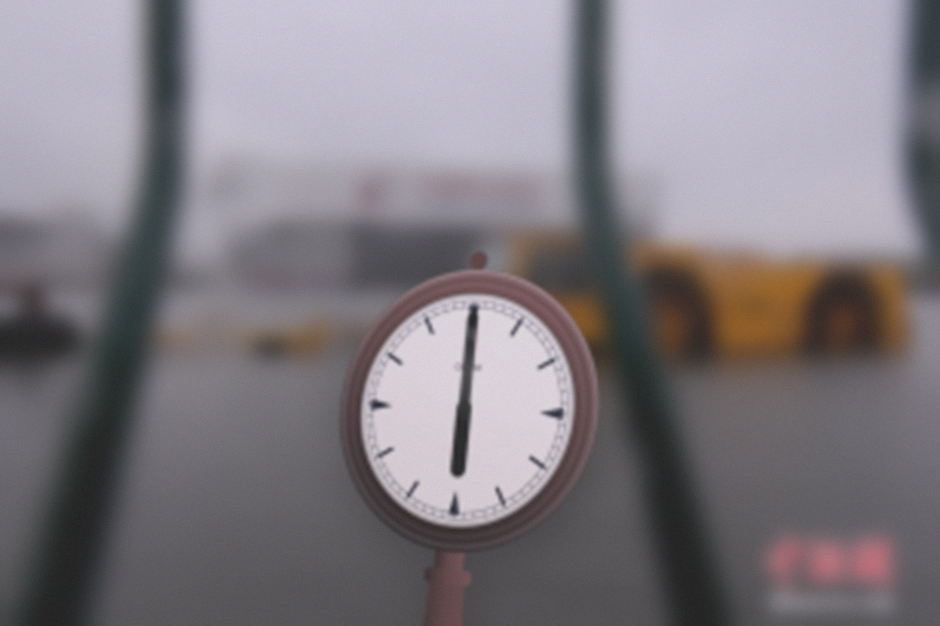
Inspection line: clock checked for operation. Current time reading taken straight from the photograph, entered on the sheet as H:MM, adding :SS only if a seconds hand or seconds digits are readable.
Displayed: 6:00
